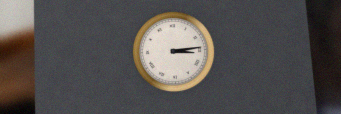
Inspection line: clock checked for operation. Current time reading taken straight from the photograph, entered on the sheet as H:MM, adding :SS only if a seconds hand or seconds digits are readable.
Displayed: 3:14
